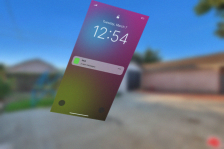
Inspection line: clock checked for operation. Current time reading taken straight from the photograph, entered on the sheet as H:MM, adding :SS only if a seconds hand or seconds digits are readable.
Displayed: 12:54
